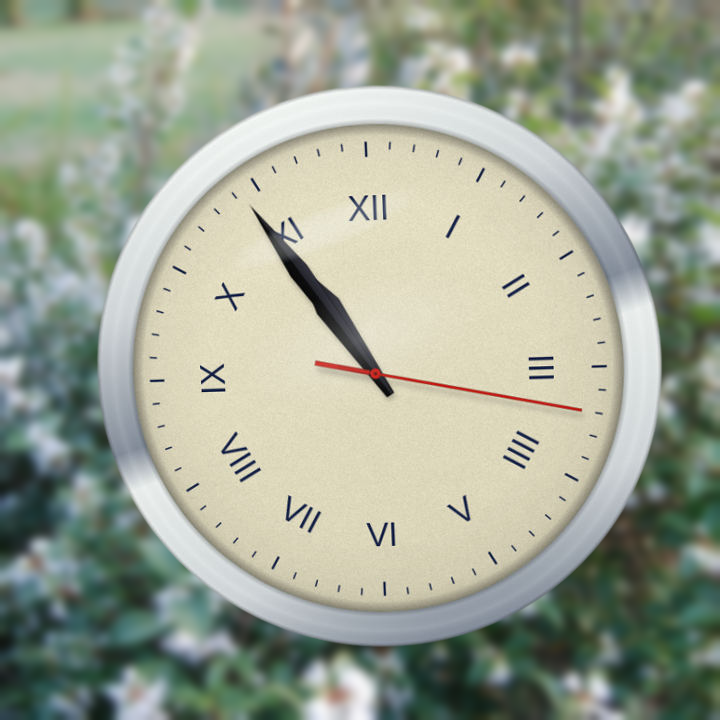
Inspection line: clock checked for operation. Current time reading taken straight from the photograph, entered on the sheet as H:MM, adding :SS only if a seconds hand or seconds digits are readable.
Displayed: 10:54:17
